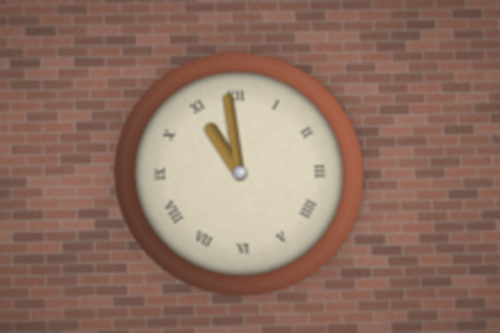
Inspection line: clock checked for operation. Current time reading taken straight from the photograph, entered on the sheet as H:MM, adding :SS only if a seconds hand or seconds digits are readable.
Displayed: 10:59
